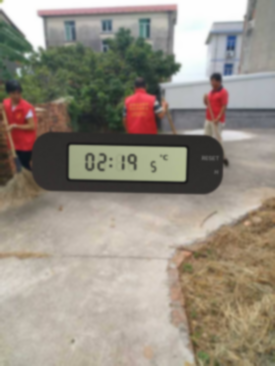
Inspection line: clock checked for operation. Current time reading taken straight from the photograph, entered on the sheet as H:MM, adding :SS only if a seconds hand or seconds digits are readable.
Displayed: 2:19
